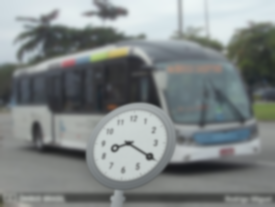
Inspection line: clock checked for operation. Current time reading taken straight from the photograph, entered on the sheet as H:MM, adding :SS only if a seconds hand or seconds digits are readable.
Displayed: 8:20
